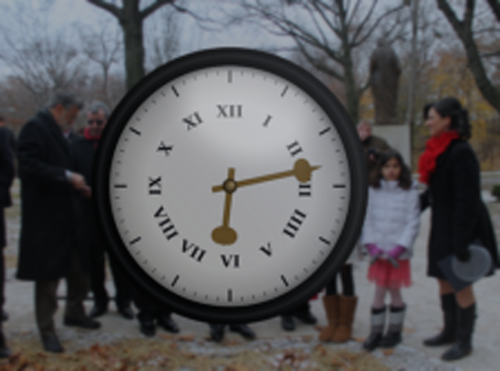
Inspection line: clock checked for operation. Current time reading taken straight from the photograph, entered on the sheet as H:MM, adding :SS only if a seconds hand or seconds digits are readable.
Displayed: 6:13
